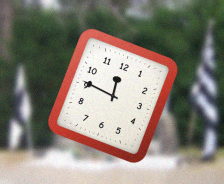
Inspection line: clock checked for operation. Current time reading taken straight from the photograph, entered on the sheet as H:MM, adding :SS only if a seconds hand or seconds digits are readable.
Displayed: 11:46
